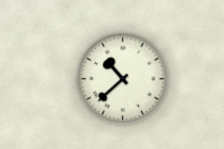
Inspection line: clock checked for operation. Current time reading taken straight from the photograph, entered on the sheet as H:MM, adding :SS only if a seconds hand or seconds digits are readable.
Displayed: 10:38
